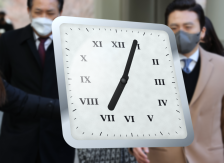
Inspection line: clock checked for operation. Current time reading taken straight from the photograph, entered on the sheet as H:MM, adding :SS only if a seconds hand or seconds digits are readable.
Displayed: 7:04
